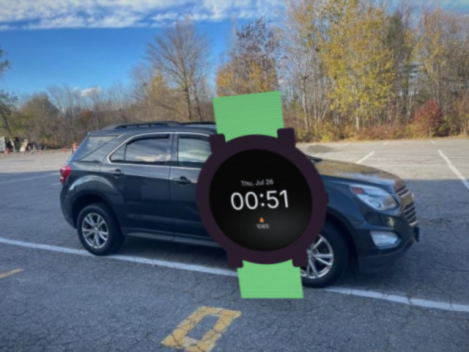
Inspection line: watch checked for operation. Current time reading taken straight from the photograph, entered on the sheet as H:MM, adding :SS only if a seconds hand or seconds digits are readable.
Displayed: 0:51
